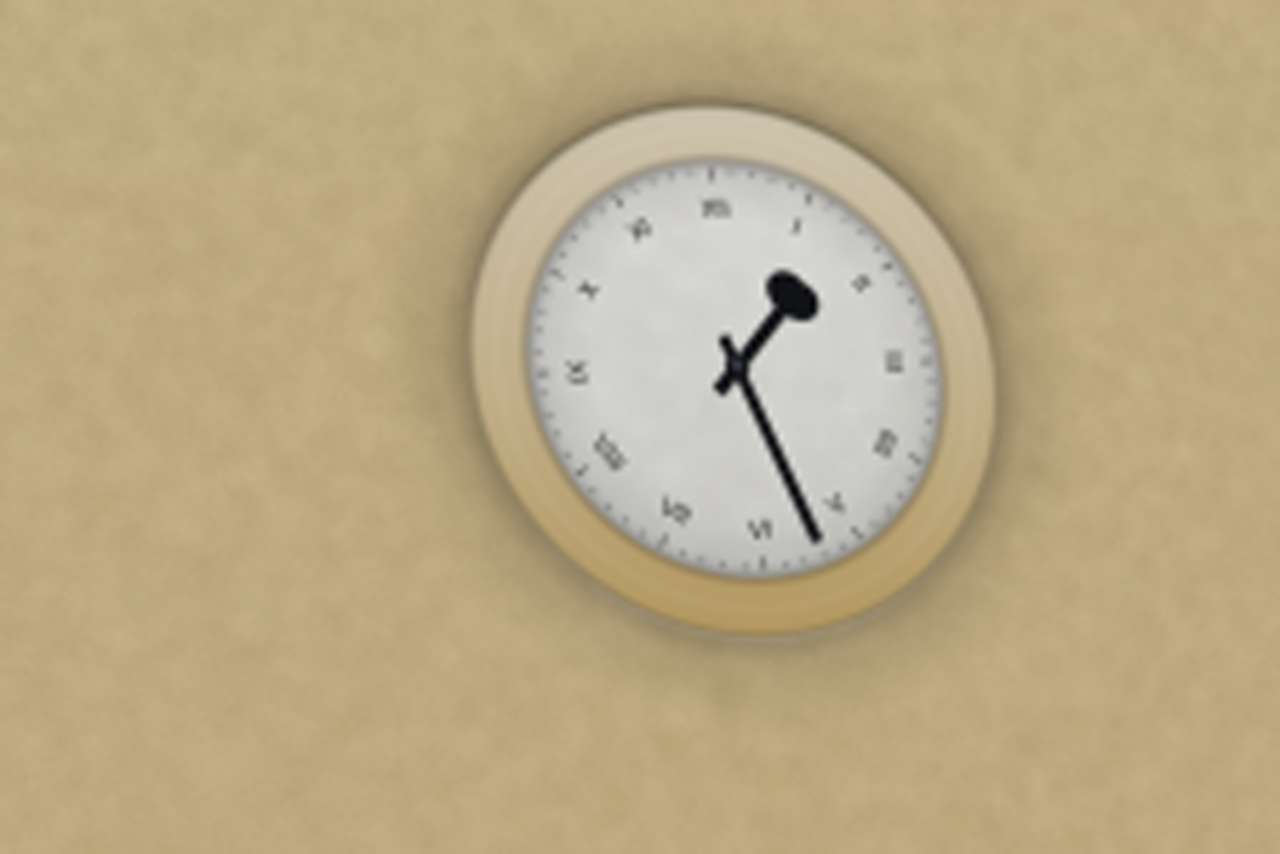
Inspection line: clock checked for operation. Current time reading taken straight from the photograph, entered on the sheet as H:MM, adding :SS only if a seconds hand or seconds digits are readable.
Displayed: 1:27
